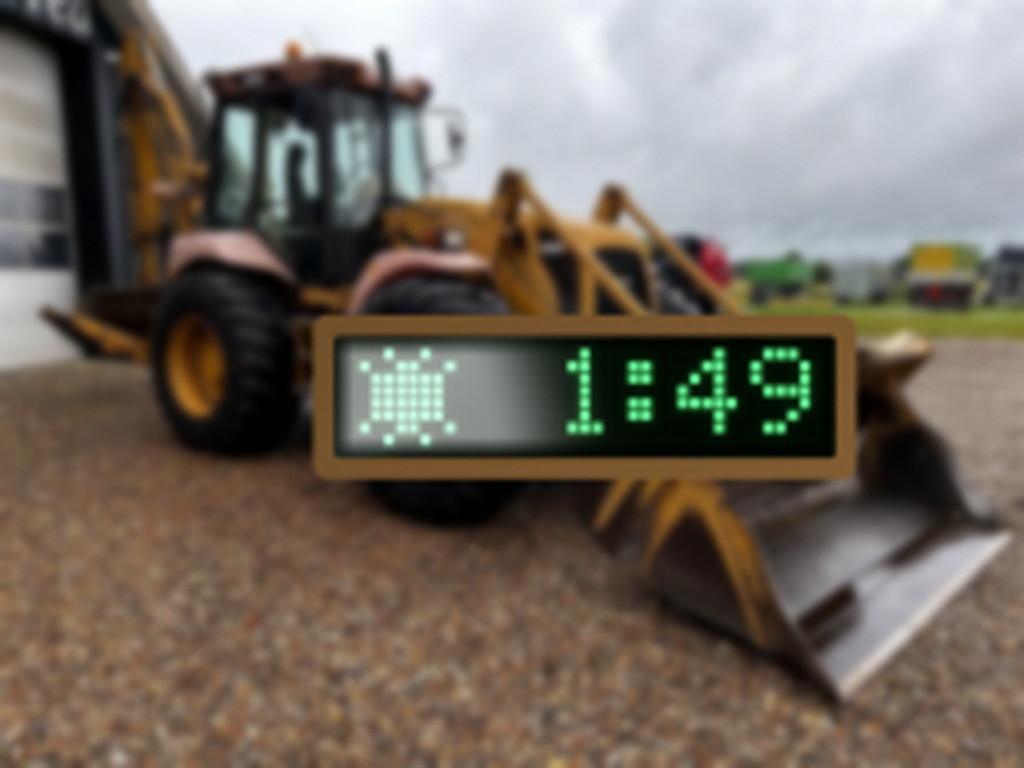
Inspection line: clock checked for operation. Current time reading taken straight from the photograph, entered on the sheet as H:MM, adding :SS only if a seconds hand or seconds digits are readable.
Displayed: 1:49
